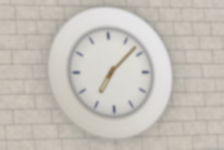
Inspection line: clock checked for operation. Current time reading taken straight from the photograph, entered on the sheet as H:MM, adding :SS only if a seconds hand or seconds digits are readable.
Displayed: 7:08
